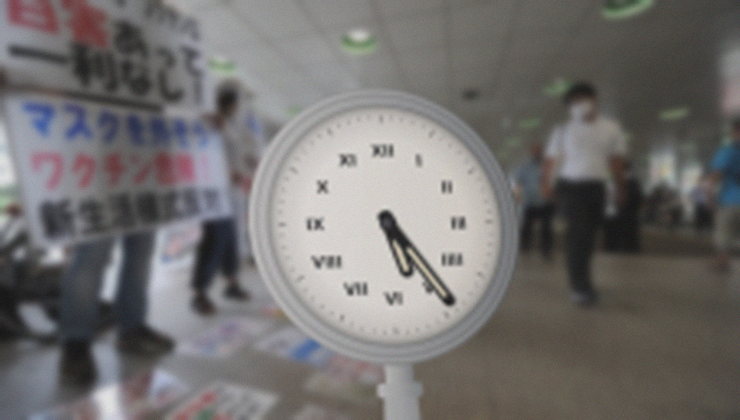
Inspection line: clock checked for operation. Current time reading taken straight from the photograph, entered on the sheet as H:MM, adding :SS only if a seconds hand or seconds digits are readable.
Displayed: 5:24
